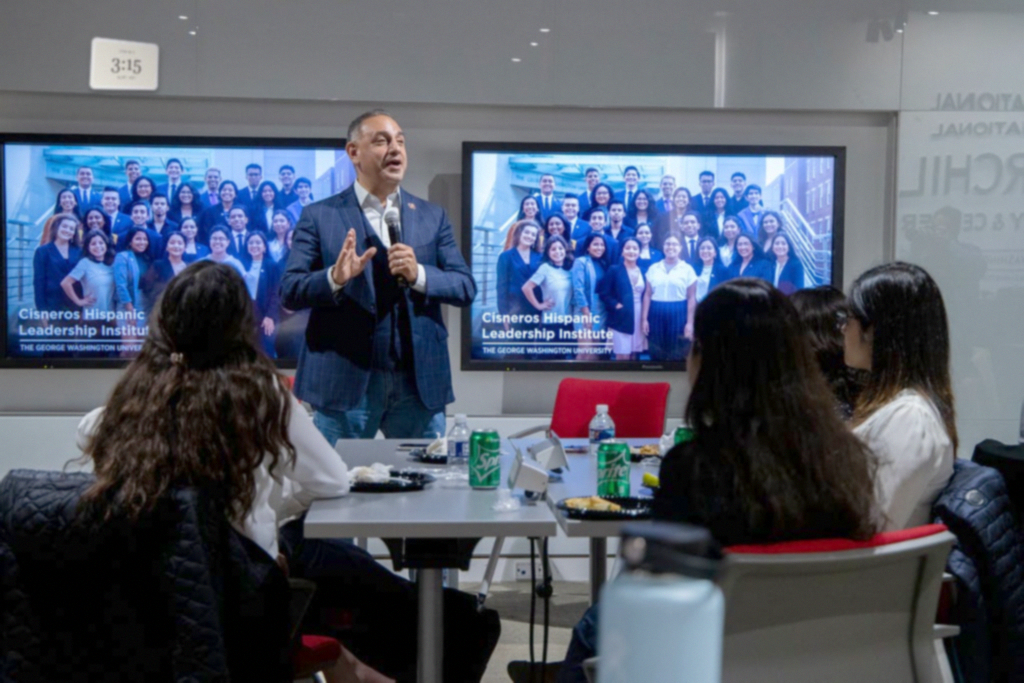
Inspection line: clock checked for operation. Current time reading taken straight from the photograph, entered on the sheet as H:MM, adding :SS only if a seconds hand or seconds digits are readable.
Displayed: 3:15
